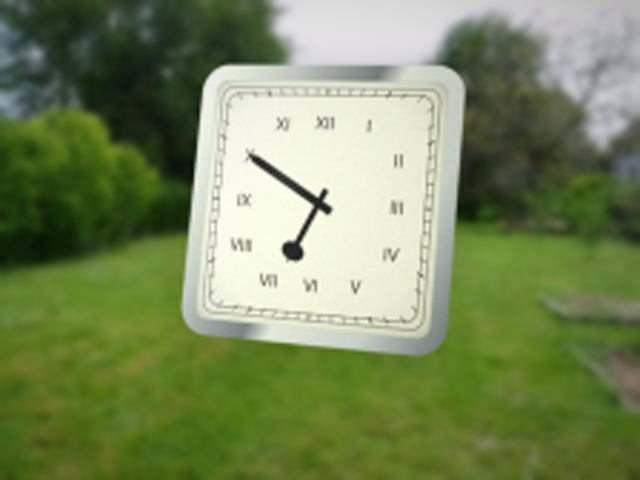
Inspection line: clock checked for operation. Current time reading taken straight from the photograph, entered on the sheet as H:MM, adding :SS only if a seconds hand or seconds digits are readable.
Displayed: 6:50
